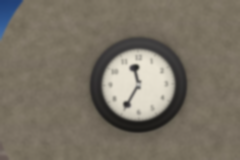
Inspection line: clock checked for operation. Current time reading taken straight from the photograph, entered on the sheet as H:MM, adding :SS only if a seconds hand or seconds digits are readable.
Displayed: 11:35
